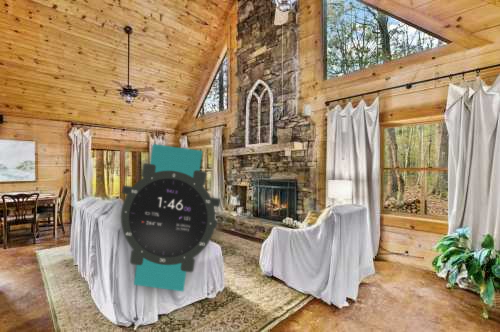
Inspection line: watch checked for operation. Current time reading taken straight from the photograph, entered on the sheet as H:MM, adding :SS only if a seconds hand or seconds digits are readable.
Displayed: 1:46
